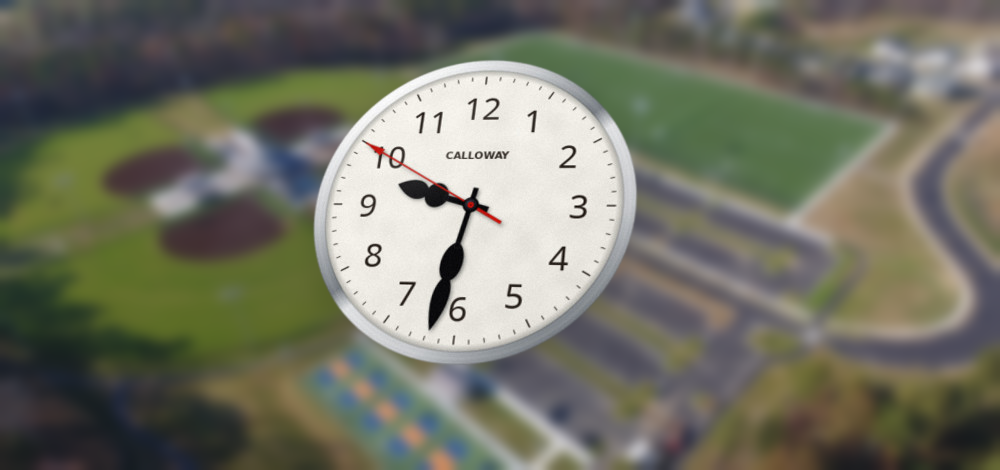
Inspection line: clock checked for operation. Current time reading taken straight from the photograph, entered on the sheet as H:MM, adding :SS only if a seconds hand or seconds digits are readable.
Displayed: 9:31:50
